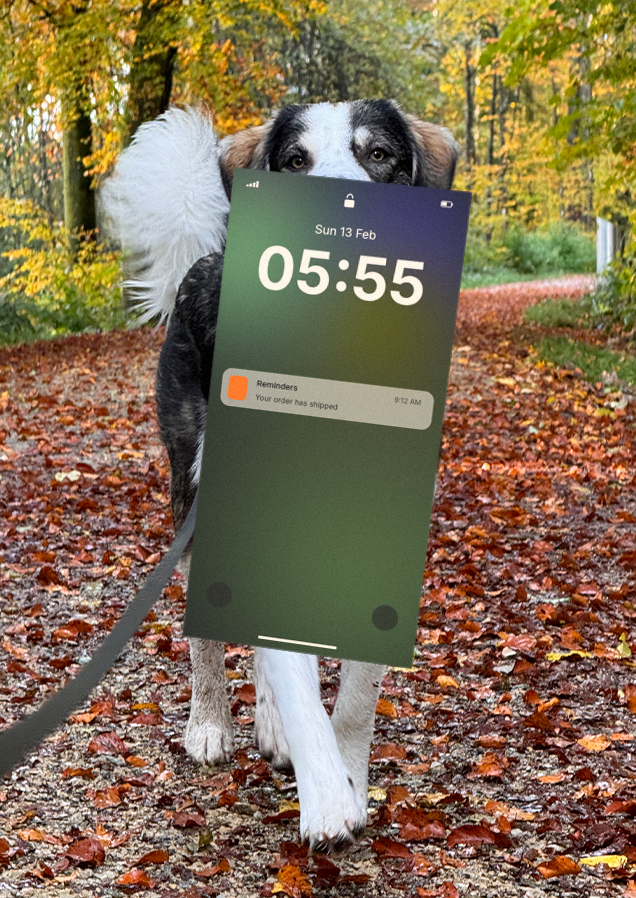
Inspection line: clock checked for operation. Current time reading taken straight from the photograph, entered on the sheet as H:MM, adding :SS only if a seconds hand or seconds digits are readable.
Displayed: 5:55
